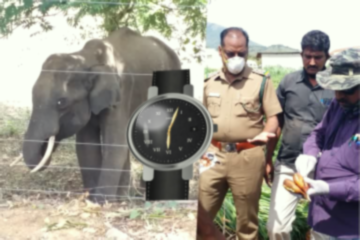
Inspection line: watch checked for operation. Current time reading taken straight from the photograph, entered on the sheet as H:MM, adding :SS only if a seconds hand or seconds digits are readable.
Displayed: 6:03
